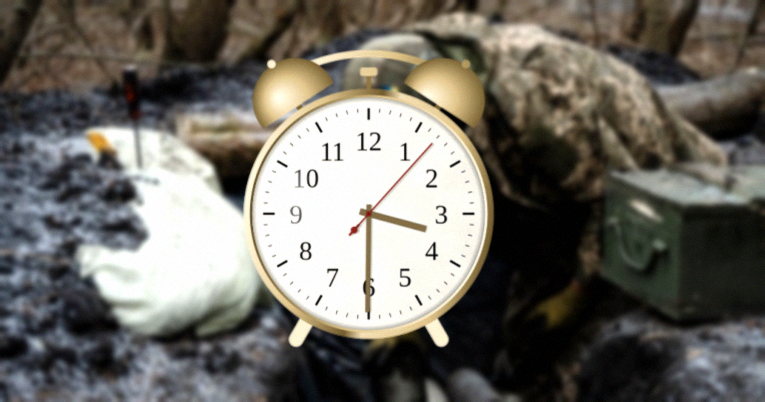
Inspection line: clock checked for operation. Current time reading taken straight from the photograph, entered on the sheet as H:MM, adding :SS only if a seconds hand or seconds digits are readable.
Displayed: 3:30:07
